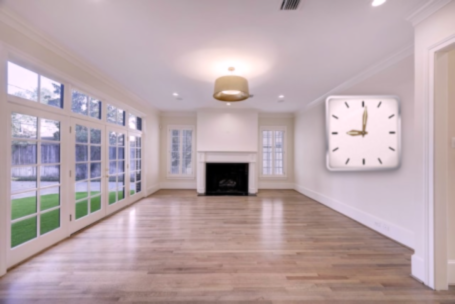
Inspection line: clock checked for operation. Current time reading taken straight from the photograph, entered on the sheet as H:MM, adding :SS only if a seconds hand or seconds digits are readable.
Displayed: 9:01
